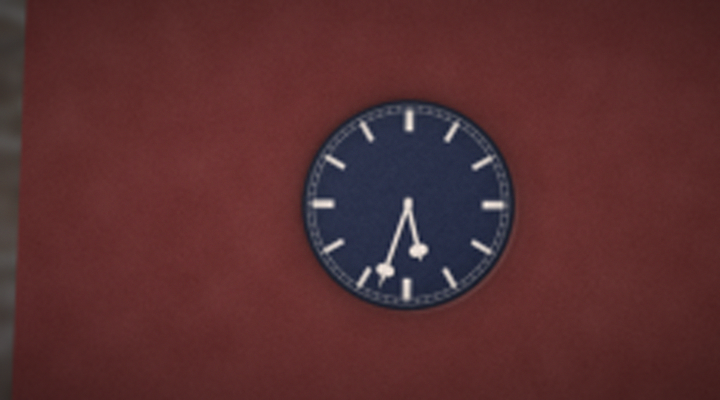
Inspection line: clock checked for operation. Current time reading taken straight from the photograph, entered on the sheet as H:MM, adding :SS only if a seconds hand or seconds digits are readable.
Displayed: 5:33
